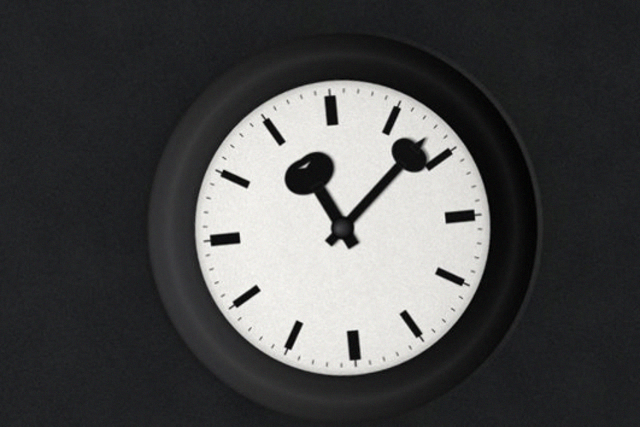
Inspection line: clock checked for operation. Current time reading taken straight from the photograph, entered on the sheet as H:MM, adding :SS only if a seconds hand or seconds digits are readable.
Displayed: 11:08
